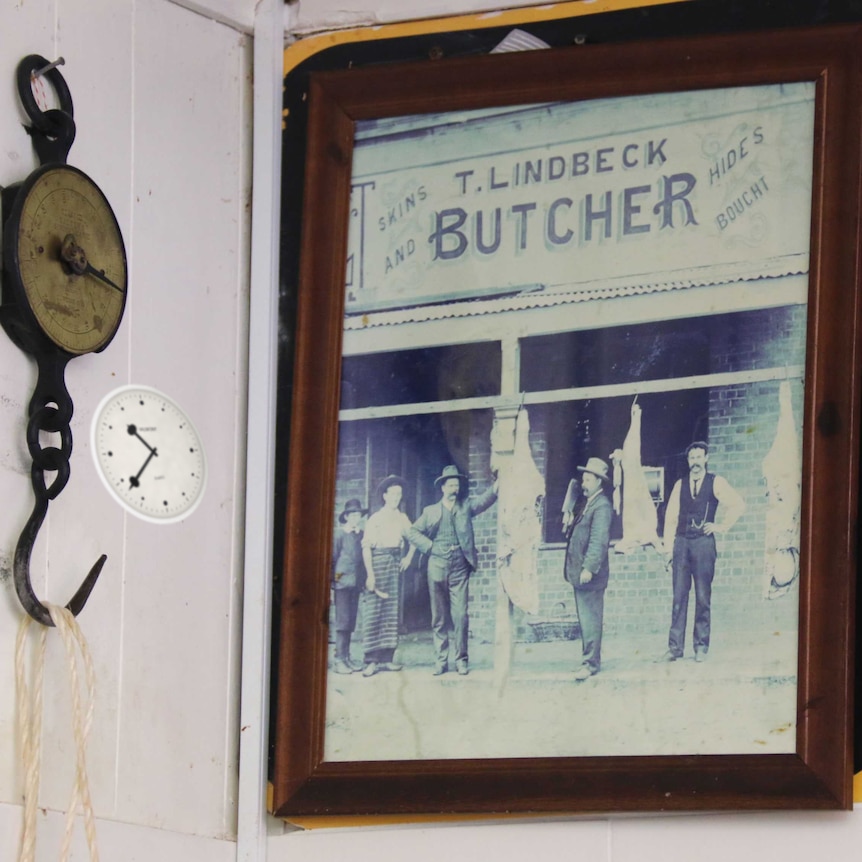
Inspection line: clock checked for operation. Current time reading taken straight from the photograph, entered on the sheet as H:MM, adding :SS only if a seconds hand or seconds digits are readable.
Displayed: 10:38
